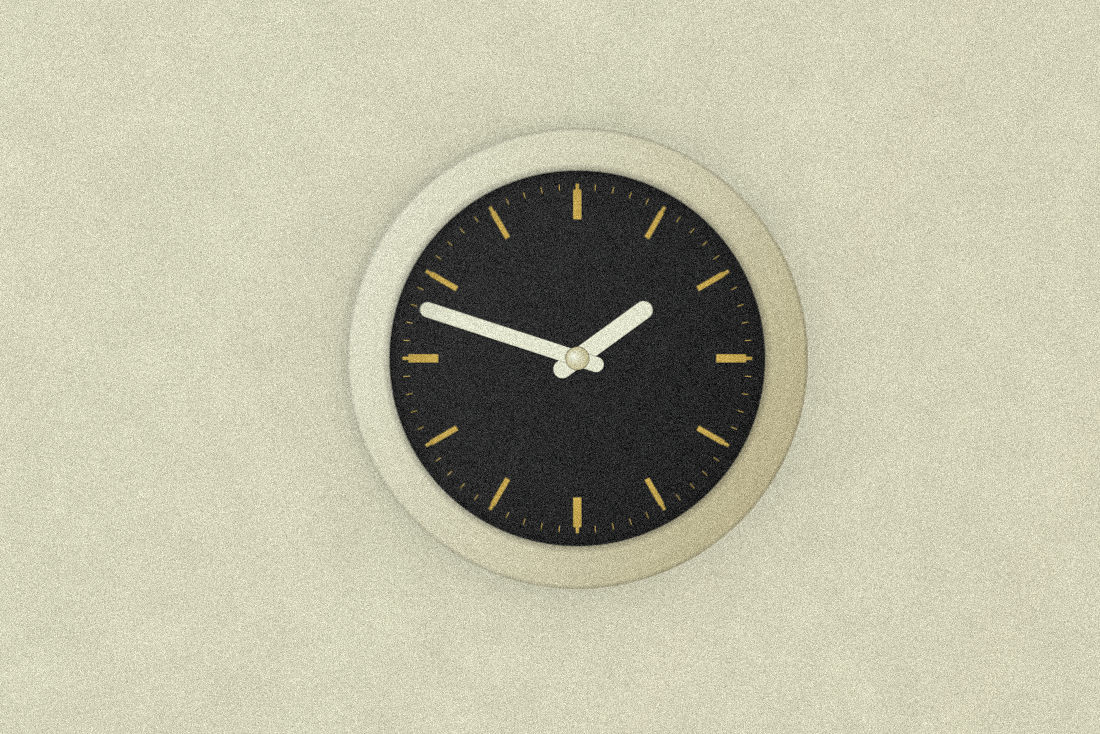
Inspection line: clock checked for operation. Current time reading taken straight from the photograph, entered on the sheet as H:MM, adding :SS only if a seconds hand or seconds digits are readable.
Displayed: 1:48
